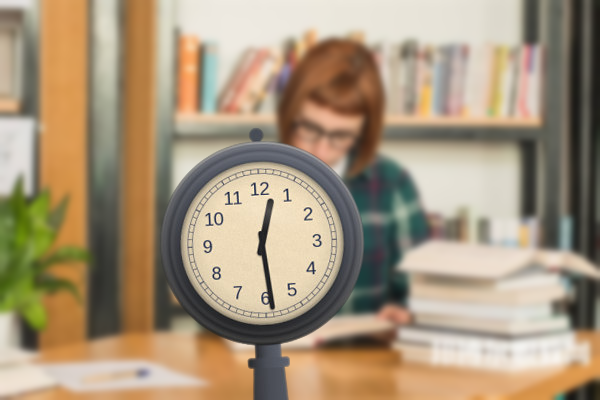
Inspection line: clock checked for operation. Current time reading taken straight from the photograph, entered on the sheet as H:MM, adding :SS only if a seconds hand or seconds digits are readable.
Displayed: 12:29
